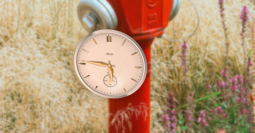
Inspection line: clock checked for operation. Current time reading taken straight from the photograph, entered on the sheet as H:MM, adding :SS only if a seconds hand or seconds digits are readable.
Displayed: 5:46
